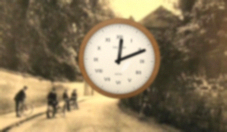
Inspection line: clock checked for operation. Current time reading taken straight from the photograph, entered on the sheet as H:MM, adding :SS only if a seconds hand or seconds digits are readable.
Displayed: 12:11
